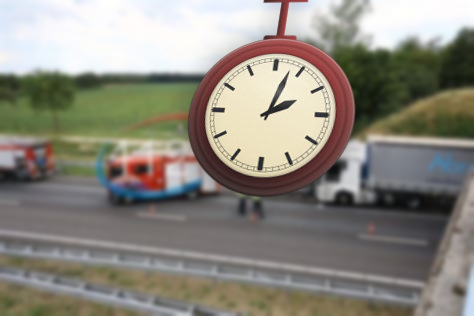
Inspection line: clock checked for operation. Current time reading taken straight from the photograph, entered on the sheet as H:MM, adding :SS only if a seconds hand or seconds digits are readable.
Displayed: 2:03
